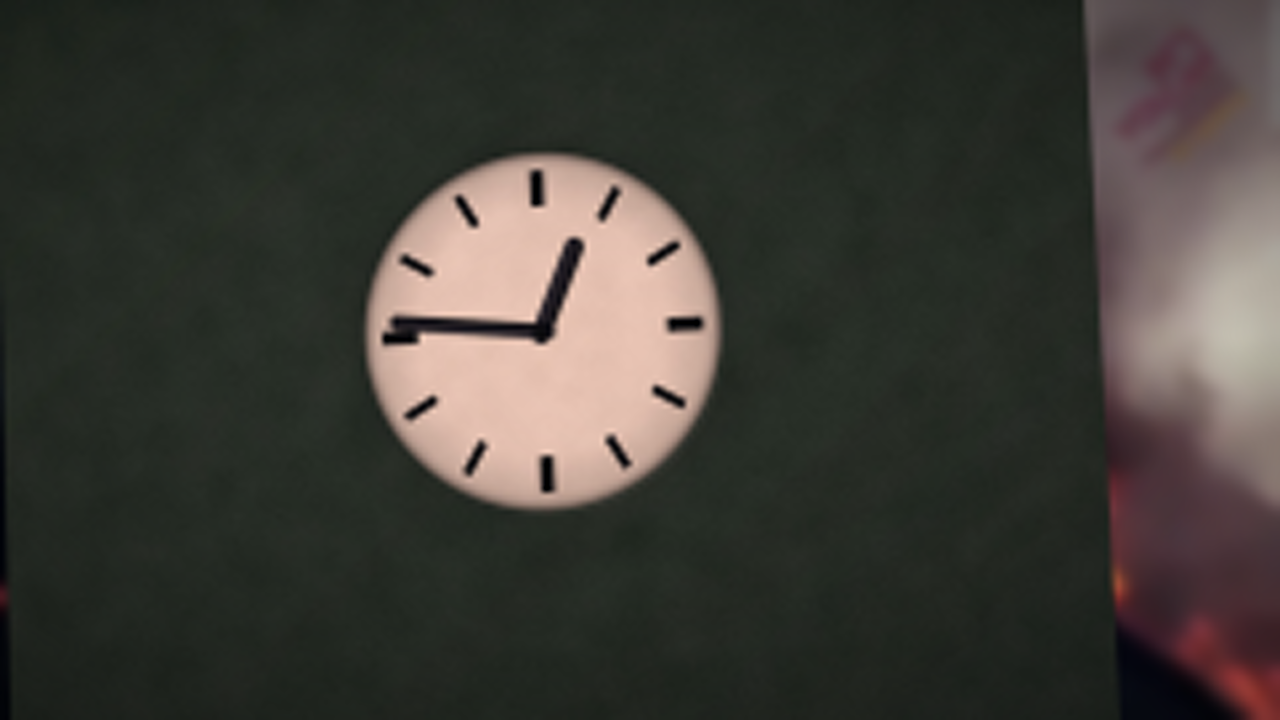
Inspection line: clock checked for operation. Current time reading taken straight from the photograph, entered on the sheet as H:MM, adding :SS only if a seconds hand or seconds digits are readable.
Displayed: 12:46
